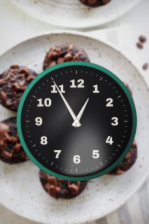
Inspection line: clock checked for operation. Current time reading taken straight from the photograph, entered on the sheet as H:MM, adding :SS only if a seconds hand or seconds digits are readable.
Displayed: 12:55
